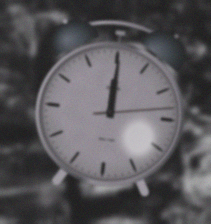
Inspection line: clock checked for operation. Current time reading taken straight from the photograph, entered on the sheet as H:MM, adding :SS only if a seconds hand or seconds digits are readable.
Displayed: 12:00:13
